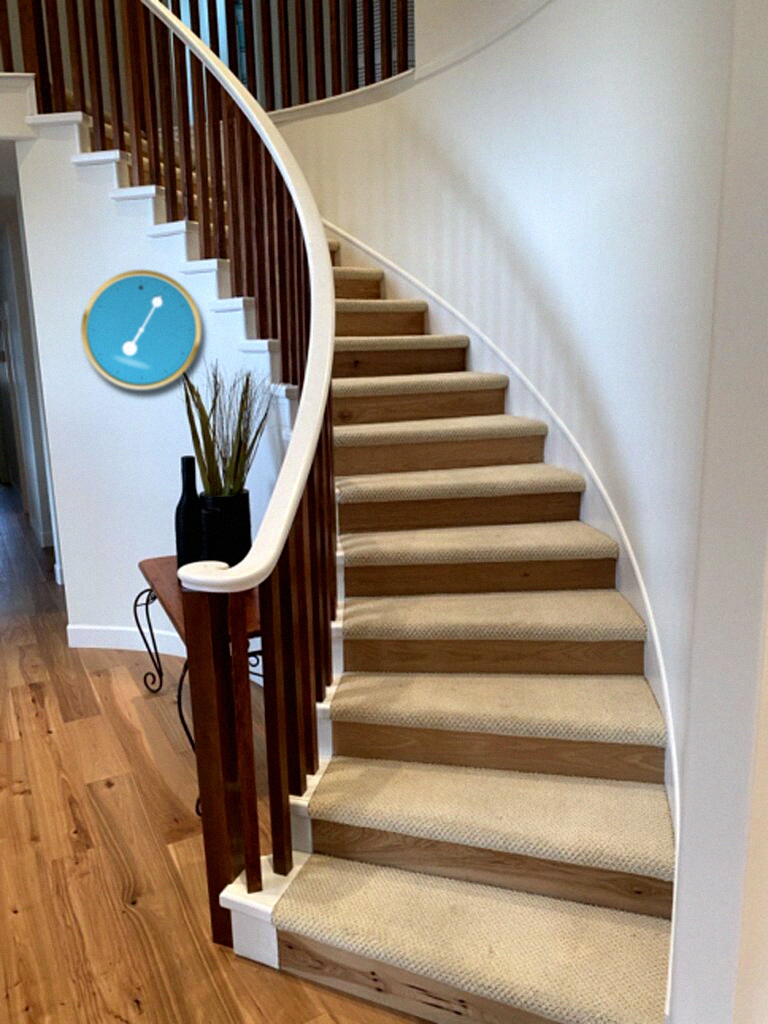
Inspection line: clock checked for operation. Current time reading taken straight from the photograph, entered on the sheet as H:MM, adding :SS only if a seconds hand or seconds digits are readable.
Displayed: 7:05
